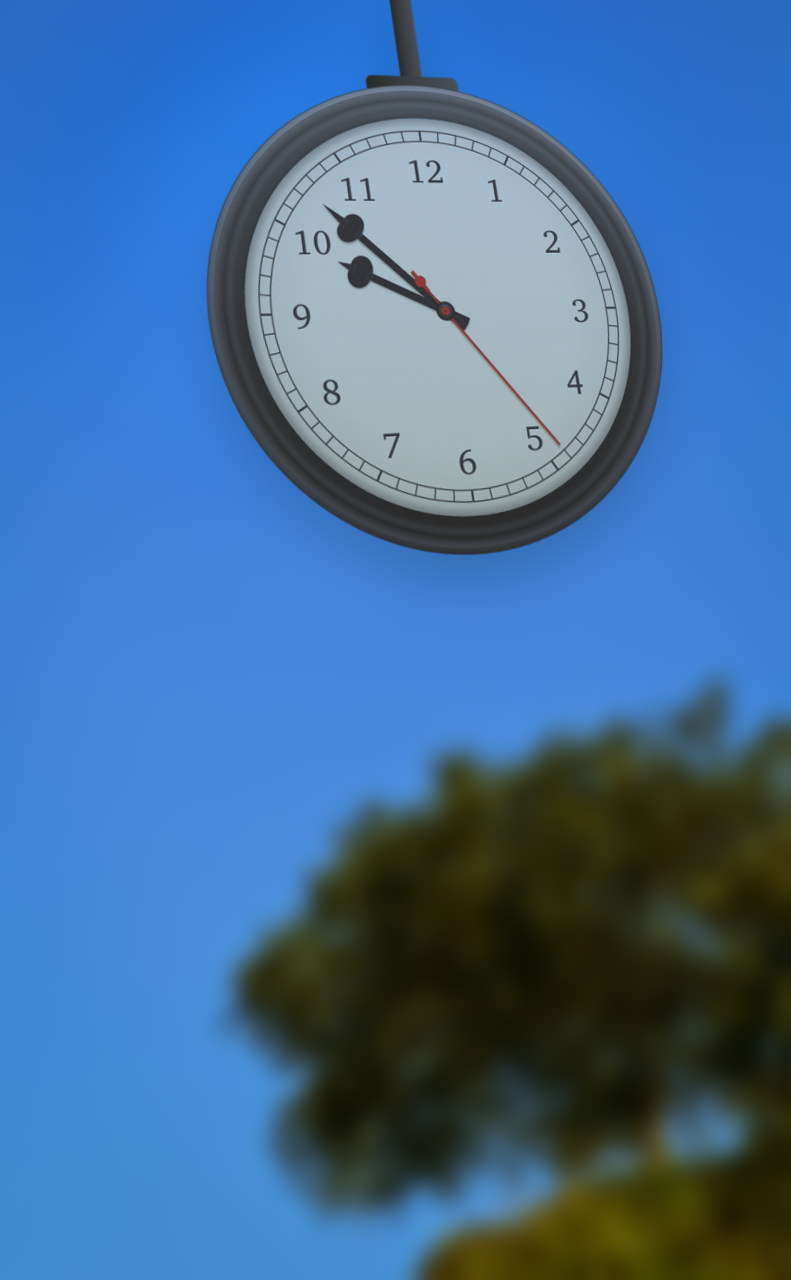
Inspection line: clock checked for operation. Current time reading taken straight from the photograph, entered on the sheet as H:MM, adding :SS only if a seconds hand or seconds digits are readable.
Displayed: 9:52:24
